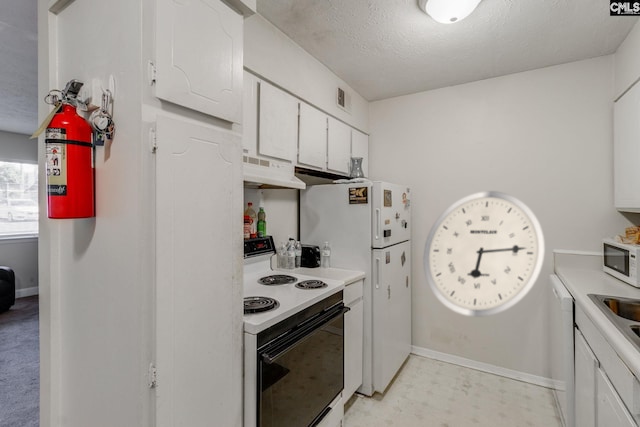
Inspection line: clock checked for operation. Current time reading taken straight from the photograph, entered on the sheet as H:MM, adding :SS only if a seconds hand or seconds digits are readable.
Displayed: 6:14
